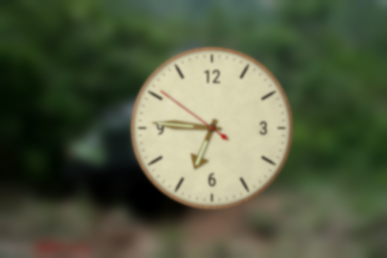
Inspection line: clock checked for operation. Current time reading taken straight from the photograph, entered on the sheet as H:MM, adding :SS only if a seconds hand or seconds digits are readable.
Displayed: 6:45:51
